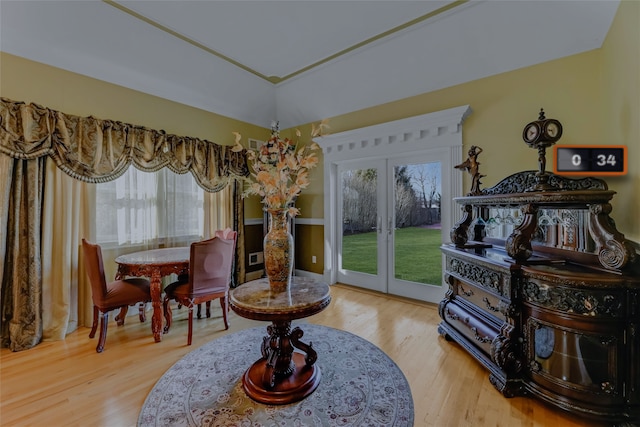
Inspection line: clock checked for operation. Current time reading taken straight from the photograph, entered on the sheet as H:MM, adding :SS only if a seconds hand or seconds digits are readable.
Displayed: 0:34
